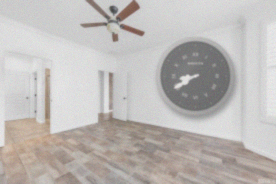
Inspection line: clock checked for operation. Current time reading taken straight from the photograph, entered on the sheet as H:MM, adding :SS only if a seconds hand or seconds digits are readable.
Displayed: 8:40
